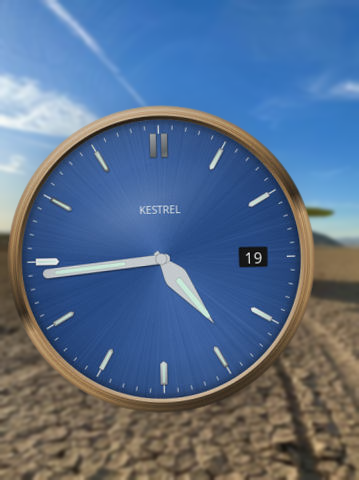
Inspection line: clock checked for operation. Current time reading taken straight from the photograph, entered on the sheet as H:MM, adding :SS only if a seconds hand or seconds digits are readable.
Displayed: 4:44
